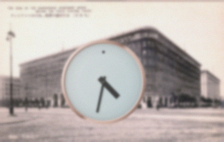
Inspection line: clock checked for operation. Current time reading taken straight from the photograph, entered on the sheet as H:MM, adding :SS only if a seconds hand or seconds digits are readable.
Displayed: 4:32
